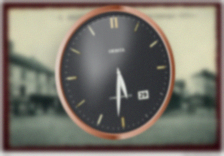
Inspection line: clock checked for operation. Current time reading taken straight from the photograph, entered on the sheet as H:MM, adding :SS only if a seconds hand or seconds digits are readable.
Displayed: 5:31
